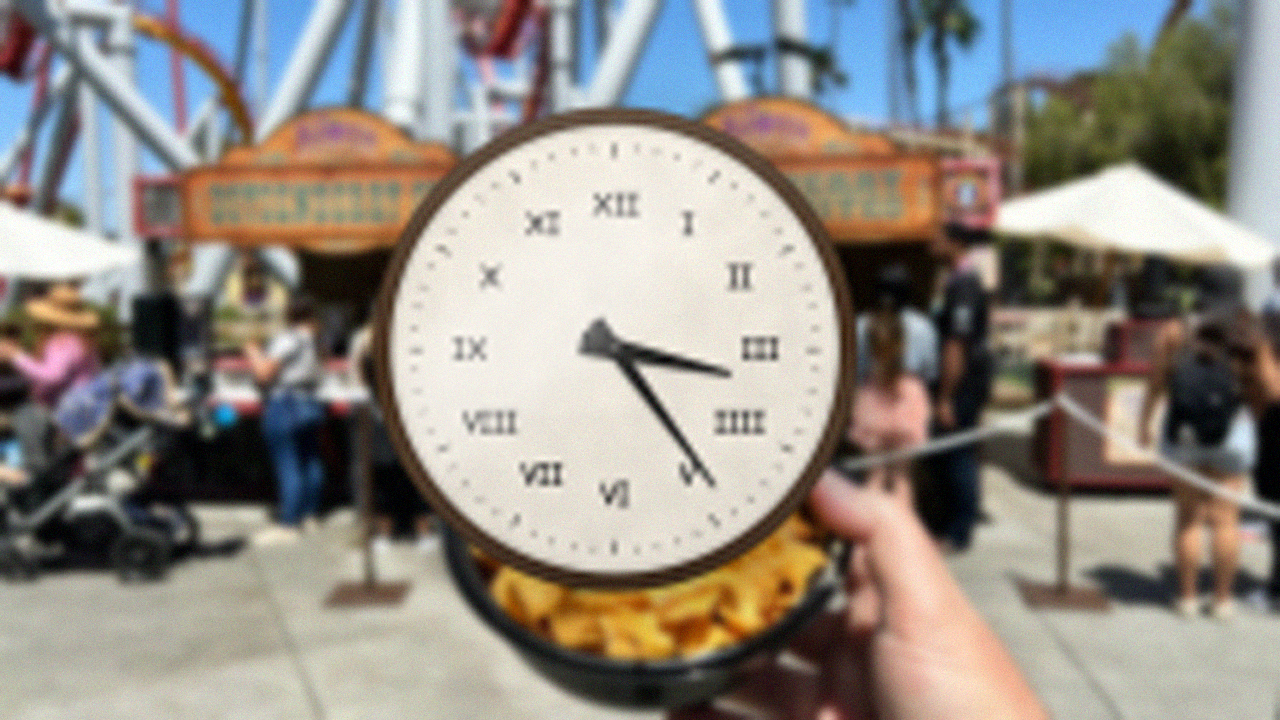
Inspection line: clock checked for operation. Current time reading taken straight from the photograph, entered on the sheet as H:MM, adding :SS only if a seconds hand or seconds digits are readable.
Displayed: 3:24
